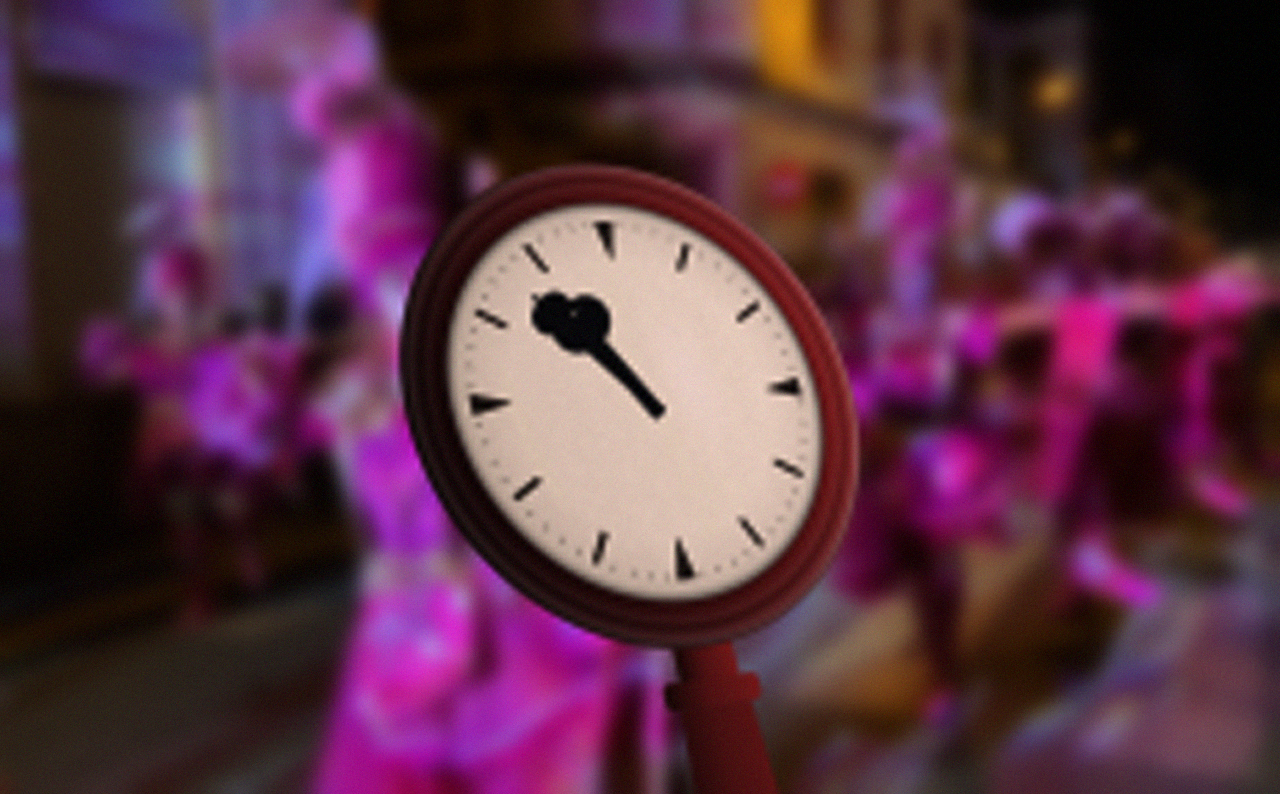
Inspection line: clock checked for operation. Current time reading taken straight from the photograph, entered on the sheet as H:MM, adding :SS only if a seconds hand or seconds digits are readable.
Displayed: 10:53
